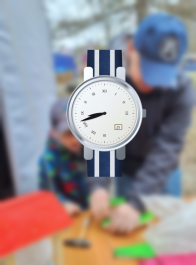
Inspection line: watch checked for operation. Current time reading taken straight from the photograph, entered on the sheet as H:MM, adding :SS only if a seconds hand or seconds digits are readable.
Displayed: 8:42
